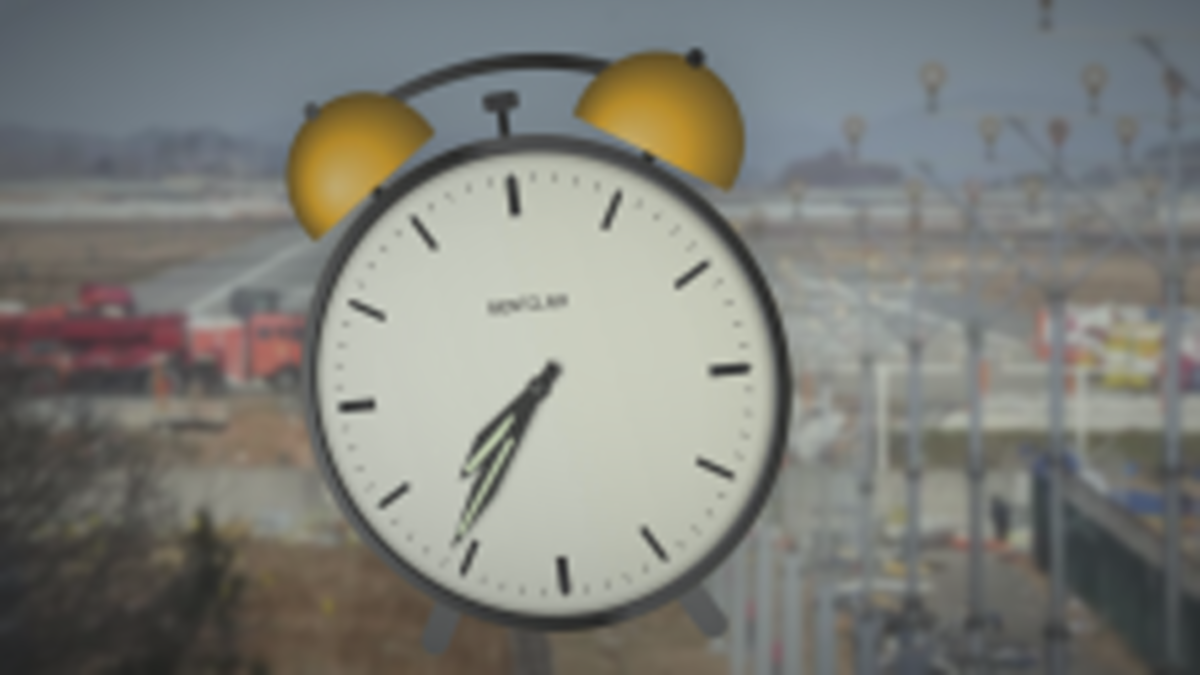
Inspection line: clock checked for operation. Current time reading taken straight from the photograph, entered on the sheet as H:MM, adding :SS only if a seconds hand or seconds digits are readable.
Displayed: 7:36
